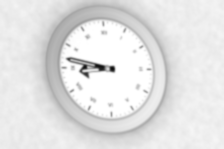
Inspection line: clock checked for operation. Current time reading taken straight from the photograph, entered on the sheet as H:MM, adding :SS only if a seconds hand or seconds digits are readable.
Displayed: 8:47
